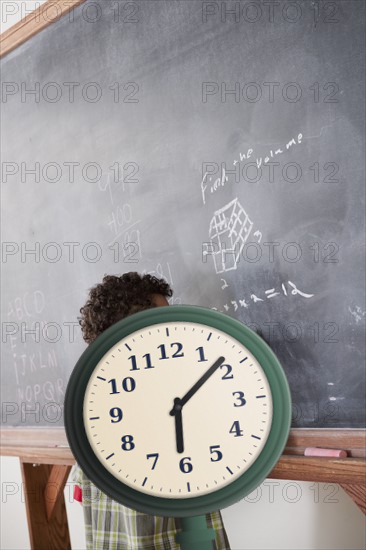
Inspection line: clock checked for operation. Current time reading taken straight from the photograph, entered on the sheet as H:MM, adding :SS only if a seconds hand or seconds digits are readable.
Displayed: 6:08
